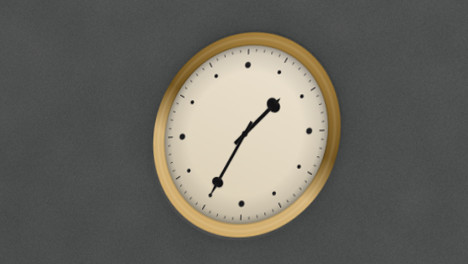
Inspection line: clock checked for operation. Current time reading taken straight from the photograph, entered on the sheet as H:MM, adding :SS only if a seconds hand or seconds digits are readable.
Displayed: 1:35
